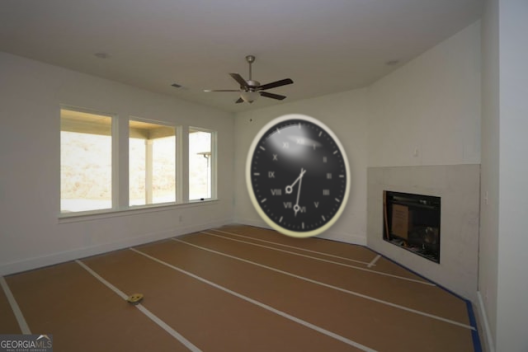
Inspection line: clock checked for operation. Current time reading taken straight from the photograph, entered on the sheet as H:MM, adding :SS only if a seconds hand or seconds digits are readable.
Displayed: 7:32
